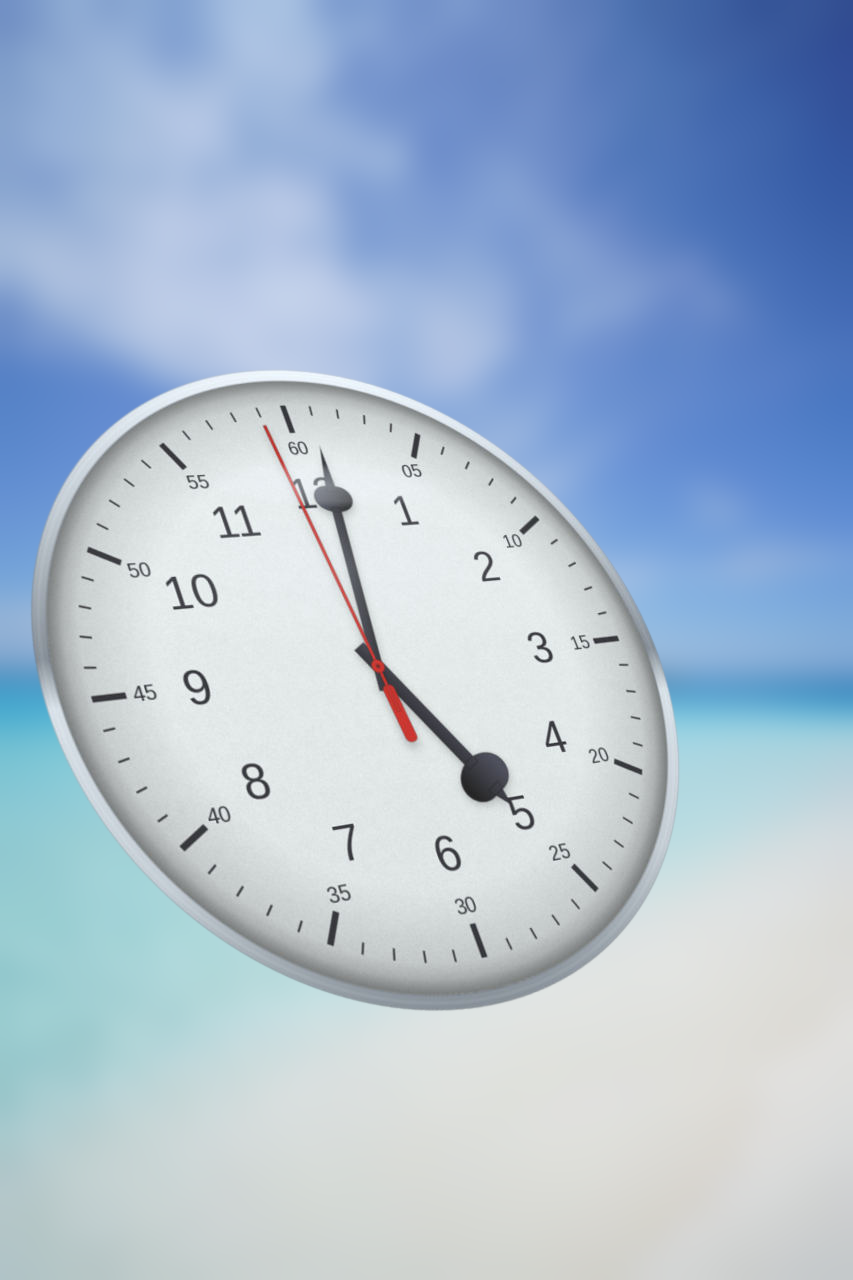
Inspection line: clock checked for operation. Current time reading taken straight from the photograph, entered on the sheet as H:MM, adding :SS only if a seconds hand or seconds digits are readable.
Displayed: 5:00:59
